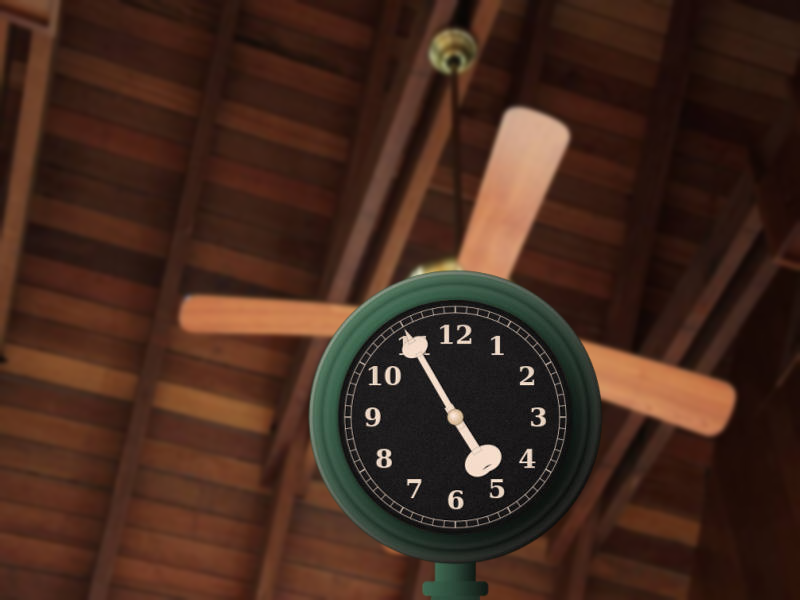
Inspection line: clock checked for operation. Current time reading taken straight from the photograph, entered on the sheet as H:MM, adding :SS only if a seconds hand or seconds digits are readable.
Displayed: 4:55
